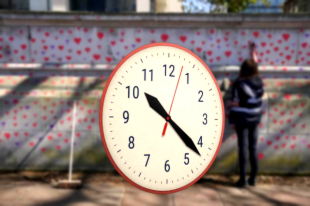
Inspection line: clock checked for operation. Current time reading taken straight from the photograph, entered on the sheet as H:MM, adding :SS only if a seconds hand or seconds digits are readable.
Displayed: 10:22:03
